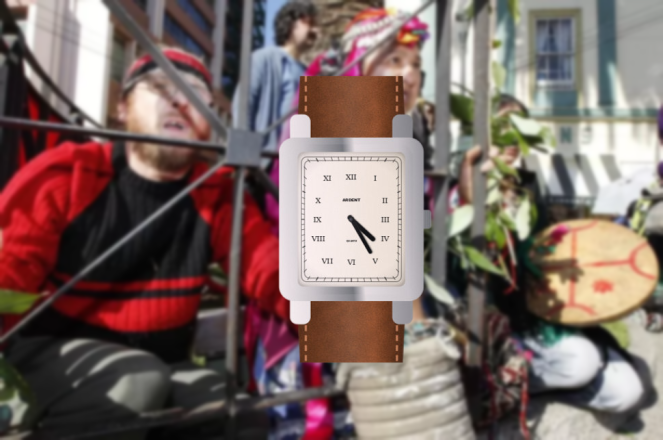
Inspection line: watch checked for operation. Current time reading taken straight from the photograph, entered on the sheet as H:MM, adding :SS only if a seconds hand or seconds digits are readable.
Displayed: 4:25
